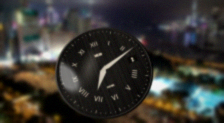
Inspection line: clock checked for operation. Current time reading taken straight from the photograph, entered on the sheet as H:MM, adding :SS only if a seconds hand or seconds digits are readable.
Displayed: 7:12
